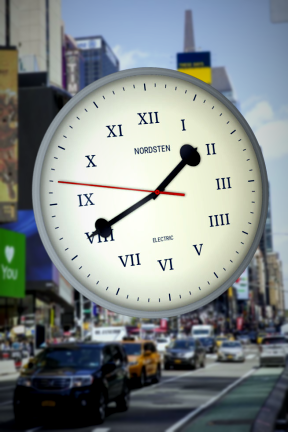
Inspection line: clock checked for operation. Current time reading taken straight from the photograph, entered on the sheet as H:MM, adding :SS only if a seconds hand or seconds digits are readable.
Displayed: 1:40:47
